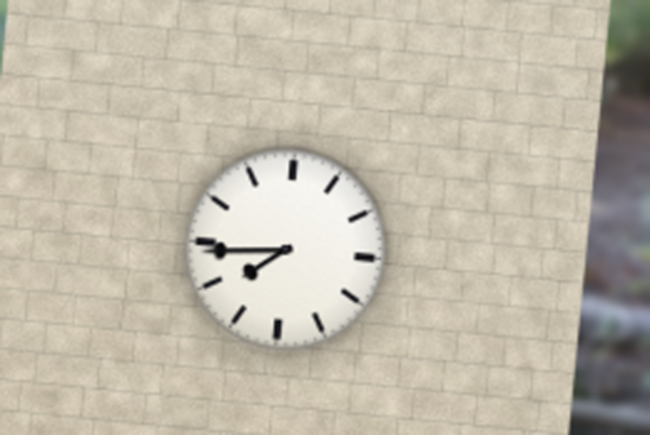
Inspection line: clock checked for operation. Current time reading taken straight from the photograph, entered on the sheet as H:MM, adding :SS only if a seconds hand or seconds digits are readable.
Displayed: 7:44
